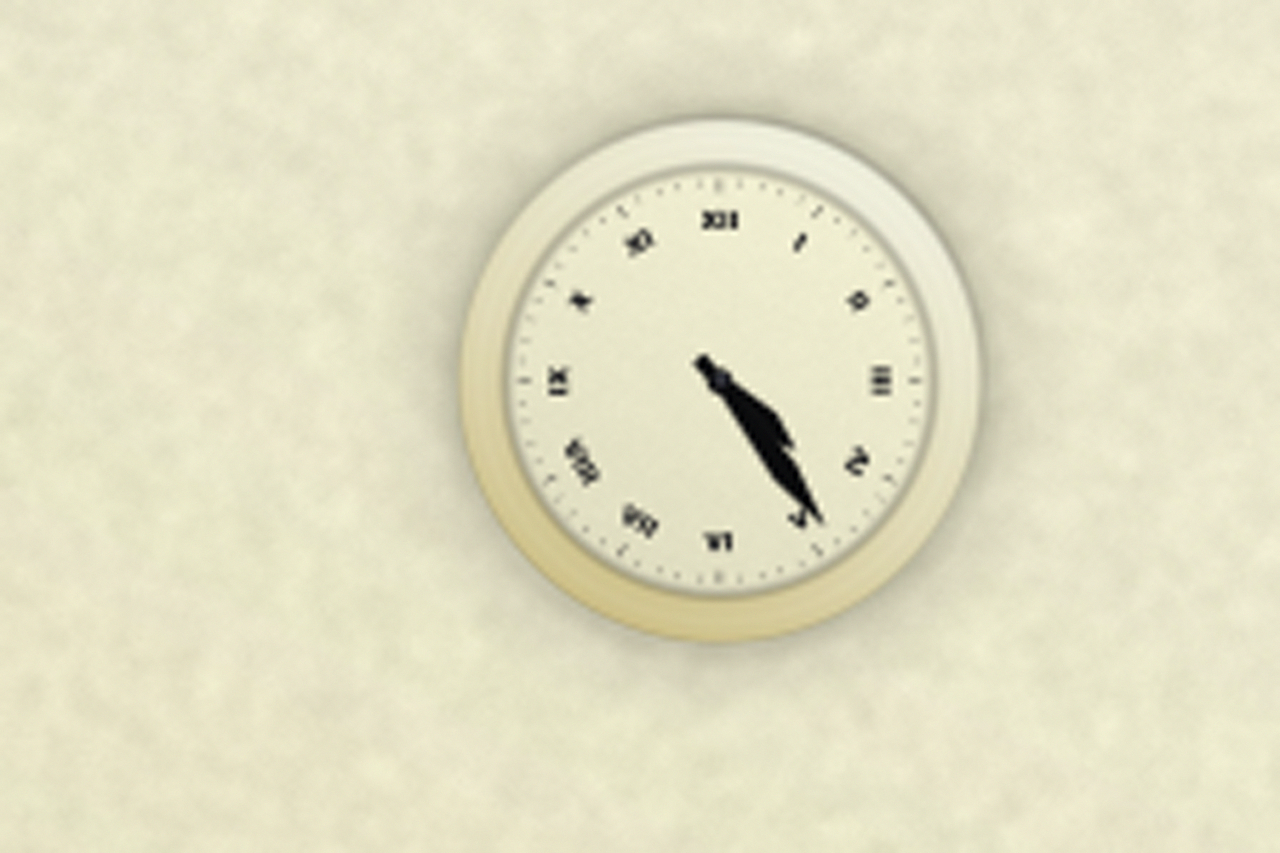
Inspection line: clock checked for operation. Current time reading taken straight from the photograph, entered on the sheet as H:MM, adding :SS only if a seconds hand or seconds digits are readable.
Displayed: 4:24
